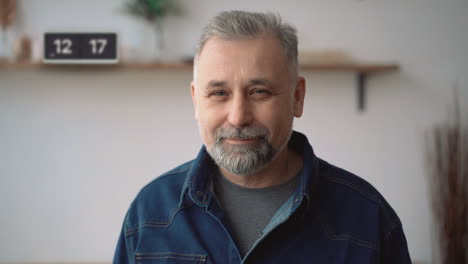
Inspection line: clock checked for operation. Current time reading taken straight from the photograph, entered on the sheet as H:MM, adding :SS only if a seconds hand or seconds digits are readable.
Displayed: 12:17
